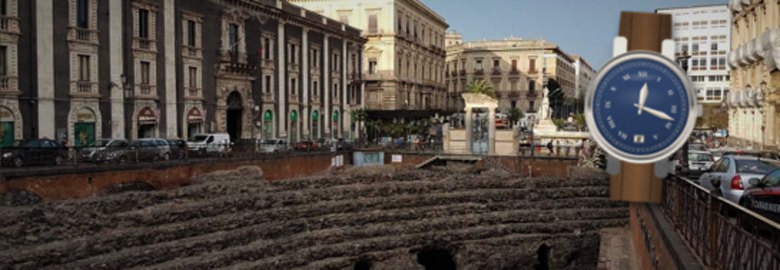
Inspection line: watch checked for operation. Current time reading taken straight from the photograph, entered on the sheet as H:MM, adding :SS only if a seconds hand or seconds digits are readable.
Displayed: 12:18
